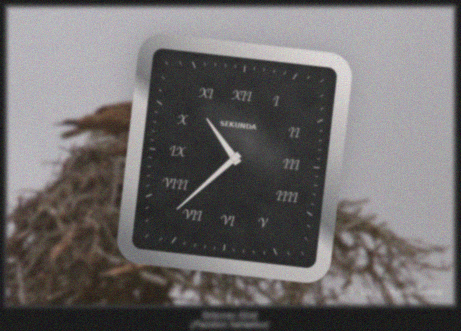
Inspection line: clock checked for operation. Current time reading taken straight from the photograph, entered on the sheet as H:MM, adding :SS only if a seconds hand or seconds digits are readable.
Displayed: 10:37
